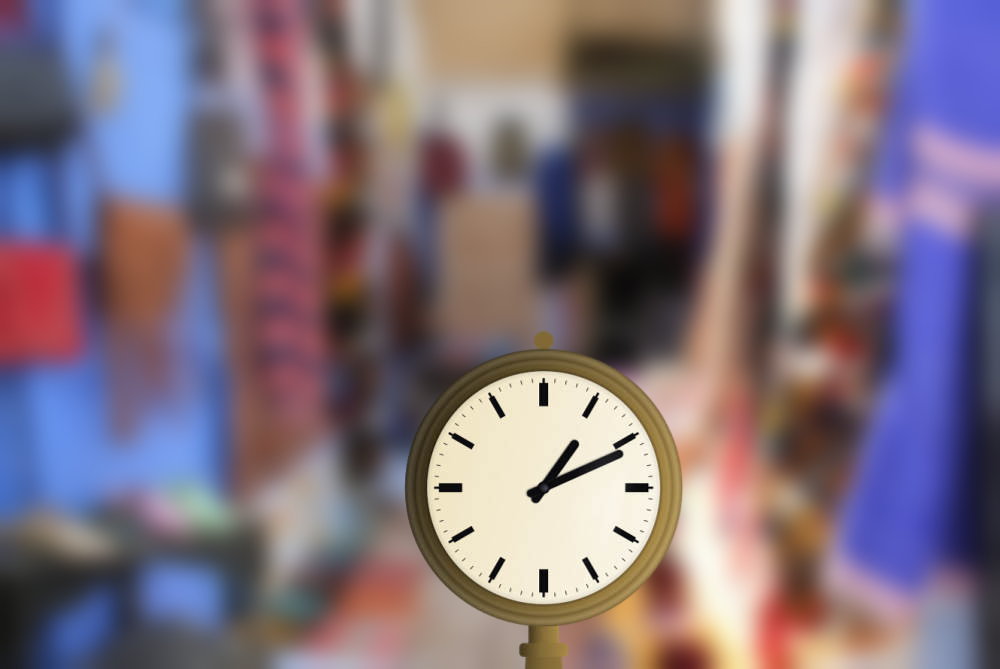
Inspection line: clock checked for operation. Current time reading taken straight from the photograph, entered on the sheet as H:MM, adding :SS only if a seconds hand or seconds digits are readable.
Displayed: 1:11
